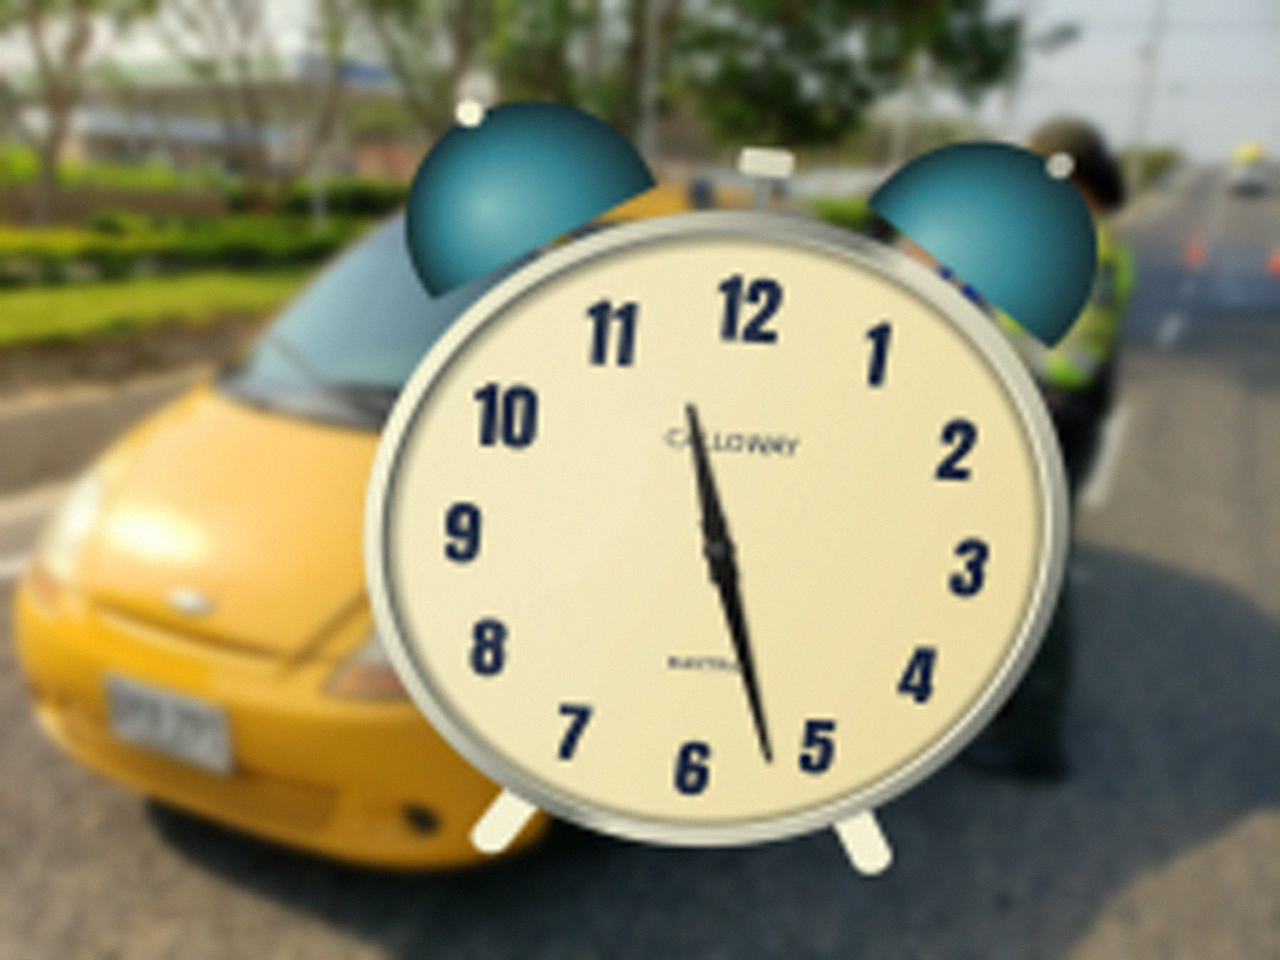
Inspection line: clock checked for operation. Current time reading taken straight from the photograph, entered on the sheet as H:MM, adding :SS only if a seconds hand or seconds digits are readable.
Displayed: 11:27
